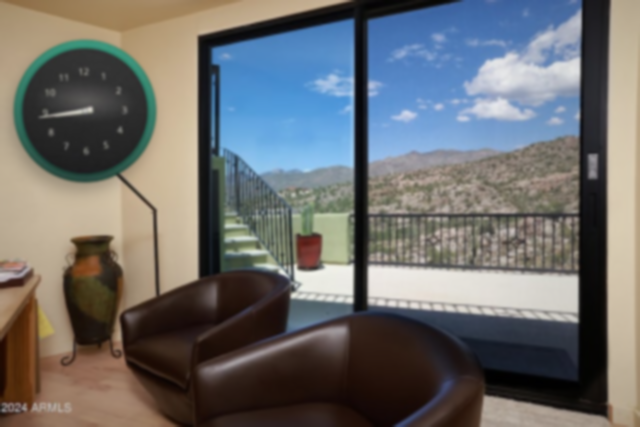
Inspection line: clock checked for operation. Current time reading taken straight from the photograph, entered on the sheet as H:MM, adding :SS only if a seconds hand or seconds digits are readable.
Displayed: 8:44
